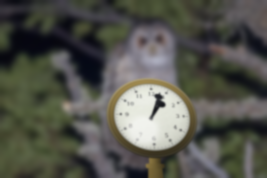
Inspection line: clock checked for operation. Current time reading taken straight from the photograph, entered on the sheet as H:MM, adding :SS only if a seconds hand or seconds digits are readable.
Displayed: 1:03
